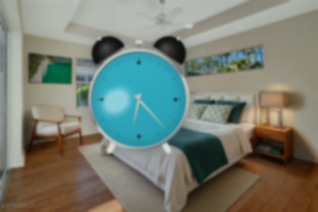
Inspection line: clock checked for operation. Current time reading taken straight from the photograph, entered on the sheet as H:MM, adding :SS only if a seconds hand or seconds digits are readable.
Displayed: 6:23
